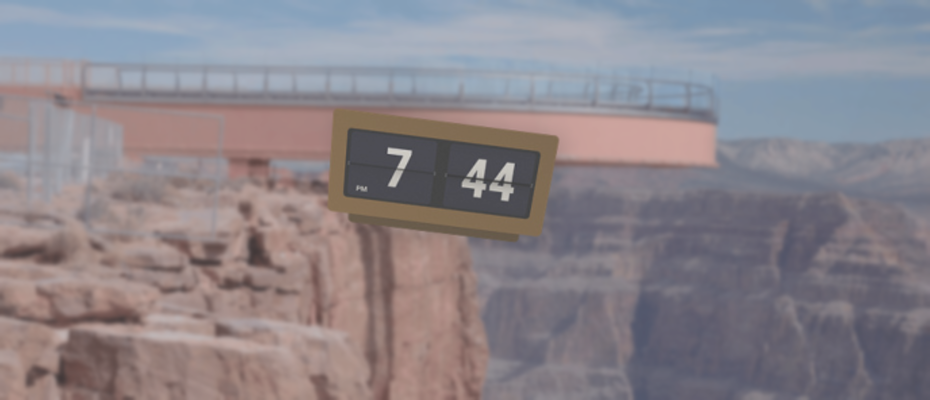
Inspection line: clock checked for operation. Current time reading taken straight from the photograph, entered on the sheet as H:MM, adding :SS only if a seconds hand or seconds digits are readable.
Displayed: 7:44
